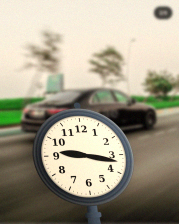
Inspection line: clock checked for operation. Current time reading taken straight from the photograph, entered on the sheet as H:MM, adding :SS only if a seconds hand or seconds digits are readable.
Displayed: 9:17
